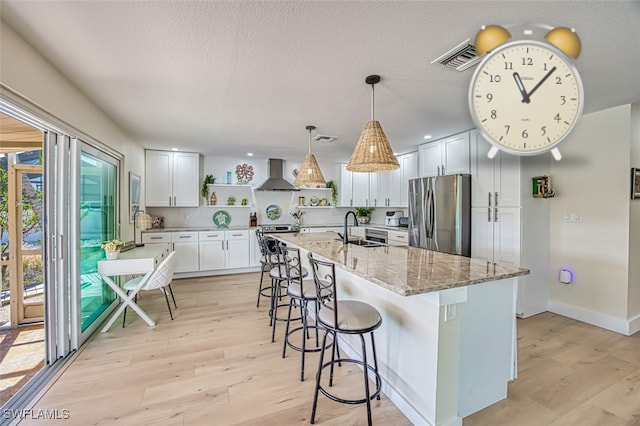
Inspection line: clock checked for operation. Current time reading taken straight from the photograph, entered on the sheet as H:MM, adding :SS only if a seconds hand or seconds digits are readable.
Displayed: 11:07
